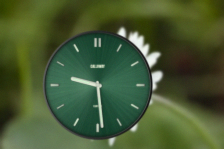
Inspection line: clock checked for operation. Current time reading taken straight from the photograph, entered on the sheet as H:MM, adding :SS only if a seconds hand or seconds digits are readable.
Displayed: 9:29
